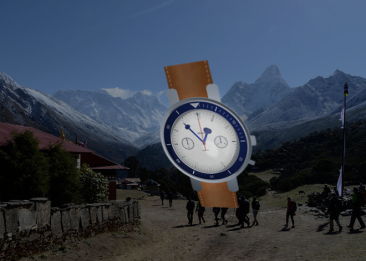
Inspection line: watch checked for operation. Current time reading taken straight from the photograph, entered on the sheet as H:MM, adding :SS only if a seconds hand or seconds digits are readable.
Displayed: 12:54
